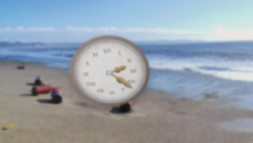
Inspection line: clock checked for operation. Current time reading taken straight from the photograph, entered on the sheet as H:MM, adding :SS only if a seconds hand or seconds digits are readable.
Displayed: 2:22
